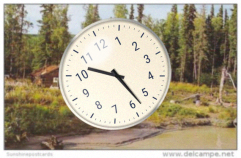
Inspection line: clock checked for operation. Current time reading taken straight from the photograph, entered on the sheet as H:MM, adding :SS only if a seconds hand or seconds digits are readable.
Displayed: 10:28
